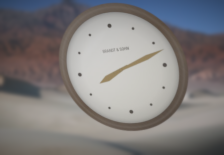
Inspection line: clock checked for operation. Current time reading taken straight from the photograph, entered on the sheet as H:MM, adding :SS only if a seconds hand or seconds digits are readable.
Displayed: 8:12
